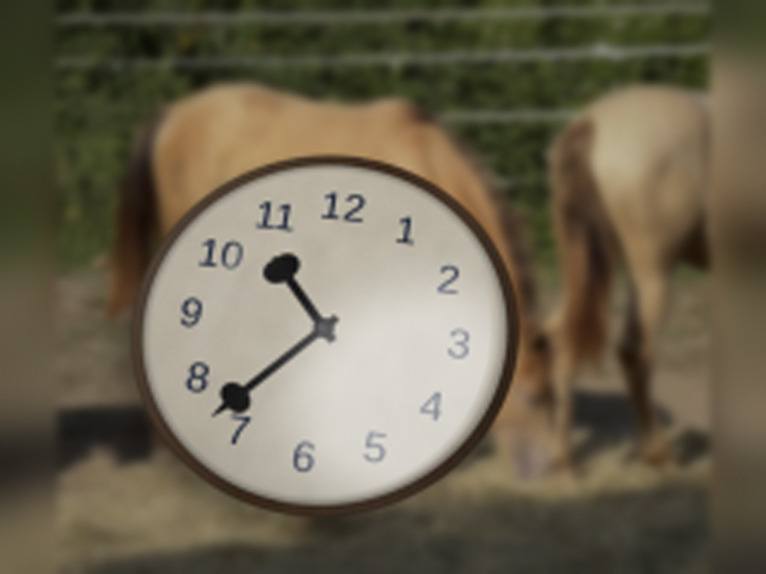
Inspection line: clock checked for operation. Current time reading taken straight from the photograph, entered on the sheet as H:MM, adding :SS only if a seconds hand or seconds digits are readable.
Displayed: 10:37
